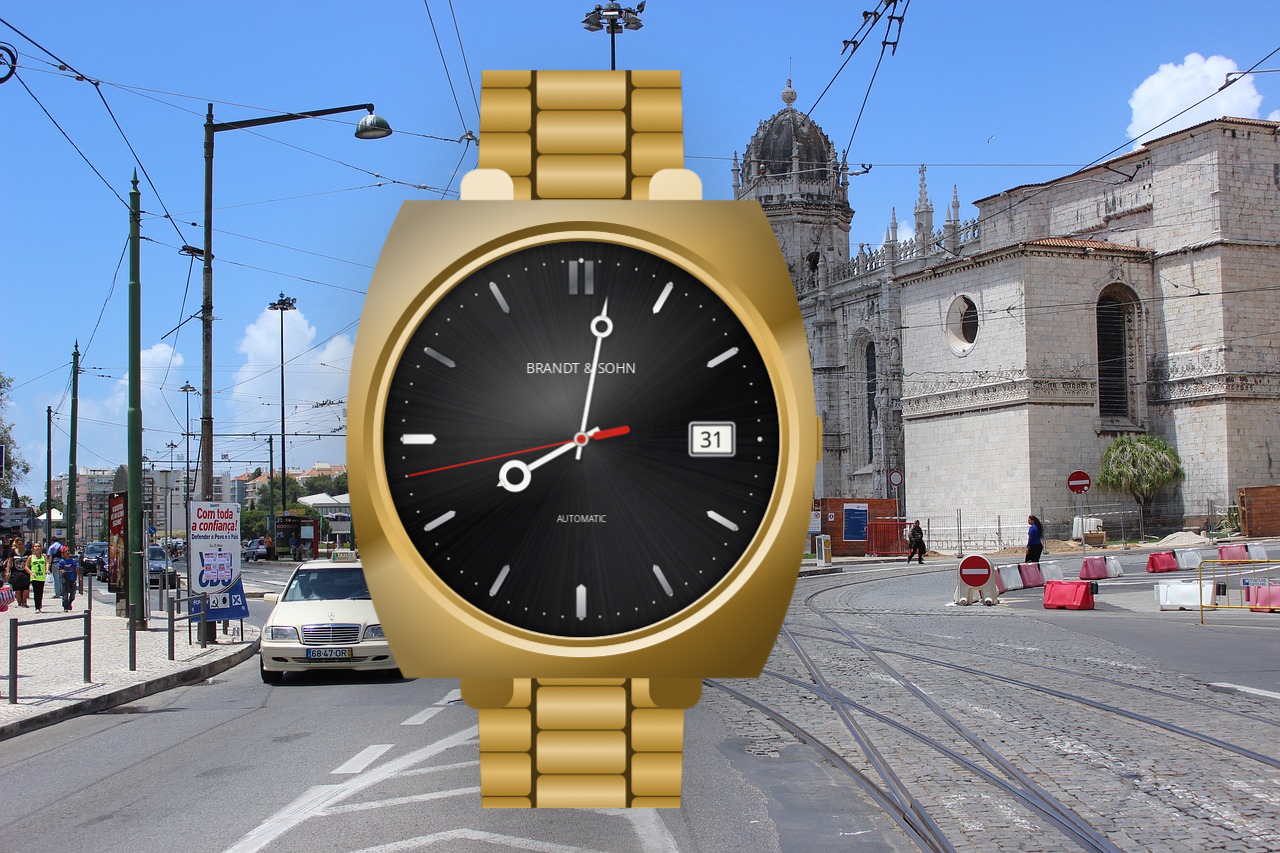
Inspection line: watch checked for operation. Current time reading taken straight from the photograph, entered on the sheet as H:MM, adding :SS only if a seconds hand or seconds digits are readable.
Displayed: 8:01:43
